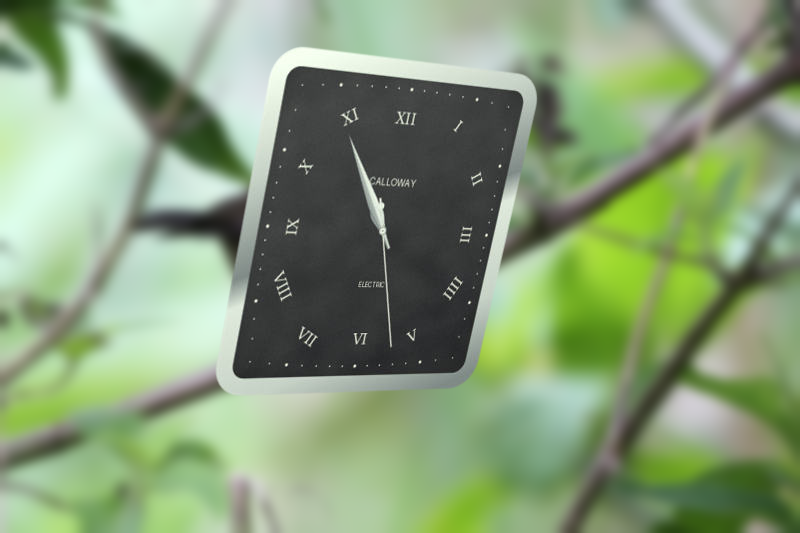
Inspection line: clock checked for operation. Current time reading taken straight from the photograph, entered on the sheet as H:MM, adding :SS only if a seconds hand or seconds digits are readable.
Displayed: 10:54:27
